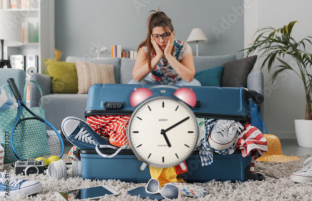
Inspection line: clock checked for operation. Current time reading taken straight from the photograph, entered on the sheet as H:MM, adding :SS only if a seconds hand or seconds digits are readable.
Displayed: 5:10
